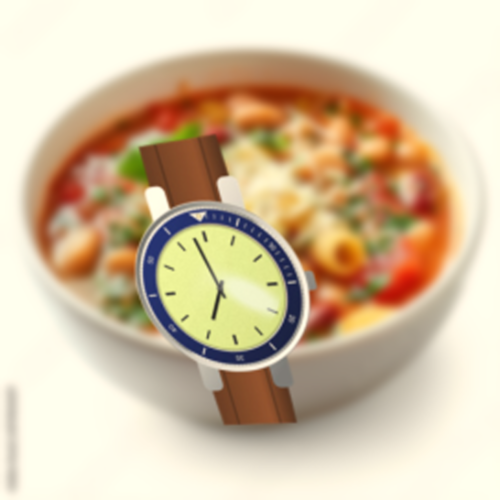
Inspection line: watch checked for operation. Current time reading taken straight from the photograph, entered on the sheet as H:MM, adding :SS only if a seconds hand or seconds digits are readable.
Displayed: 6:58
